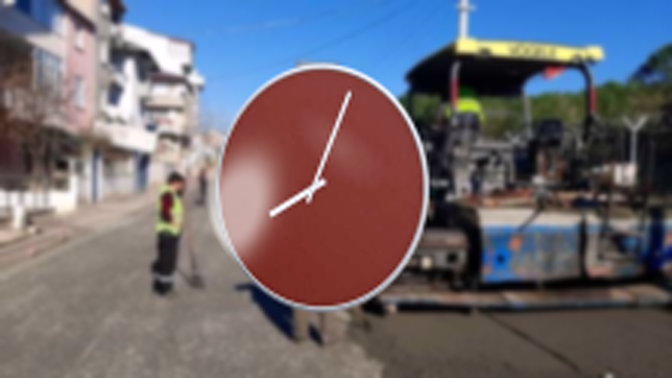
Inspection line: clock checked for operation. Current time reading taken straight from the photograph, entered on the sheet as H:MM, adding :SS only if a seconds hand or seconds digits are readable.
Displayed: 8:04
